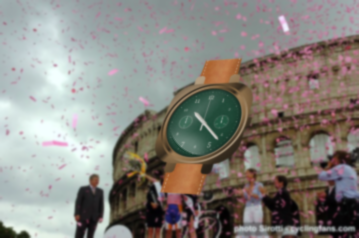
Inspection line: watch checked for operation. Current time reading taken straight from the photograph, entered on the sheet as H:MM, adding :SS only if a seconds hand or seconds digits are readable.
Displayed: 10:22
